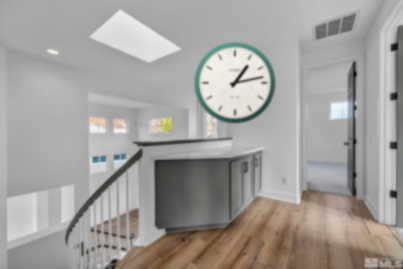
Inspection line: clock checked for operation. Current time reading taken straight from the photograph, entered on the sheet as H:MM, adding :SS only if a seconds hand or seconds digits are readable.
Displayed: 1:13
